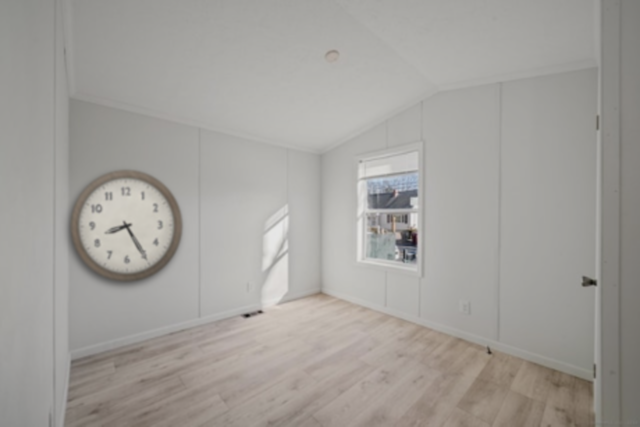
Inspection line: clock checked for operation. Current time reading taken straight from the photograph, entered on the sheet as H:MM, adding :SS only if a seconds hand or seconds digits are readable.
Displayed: 8:25
